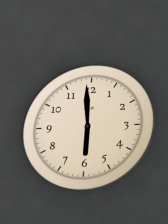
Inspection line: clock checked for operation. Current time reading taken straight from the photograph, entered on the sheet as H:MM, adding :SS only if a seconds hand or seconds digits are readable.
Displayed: 5:59
